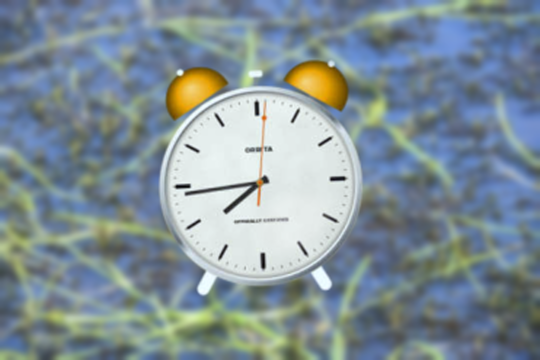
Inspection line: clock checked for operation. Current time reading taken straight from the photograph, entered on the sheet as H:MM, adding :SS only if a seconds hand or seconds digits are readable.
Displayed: 7:44:01
